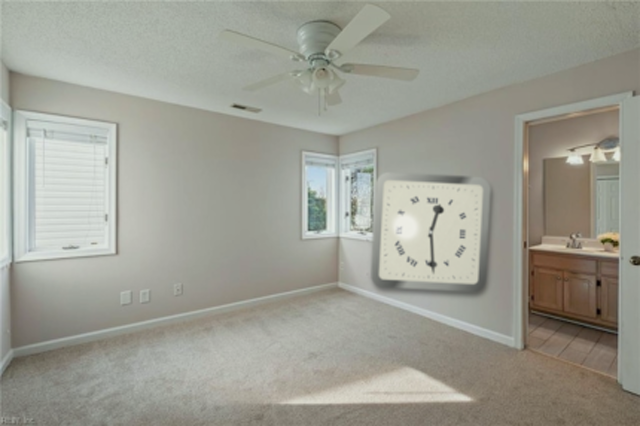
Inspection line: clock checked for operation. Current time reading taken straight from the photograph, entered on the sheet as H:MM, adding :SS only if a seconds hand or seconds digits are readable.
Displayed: 12:29
